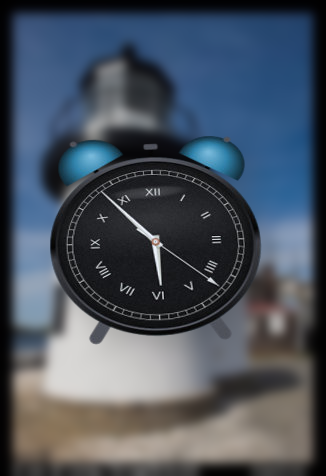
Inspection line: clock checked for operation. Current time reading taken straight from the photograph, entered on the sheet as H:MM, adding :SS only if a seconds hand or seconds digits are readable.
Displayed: 5:53:22
